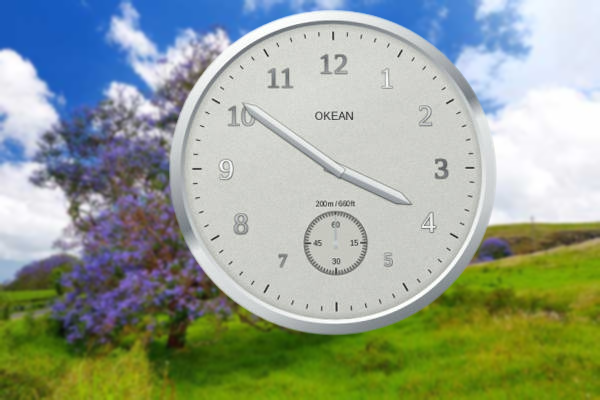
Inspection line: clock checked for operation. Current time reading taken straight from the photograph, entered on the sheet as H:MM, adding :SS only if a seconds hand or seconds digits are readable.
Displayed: 3:51
